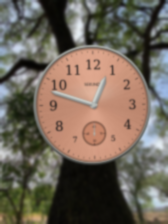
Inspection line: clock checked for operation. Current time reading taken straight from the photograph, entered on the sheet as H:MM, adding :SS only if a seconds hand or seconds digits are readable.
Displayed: 12:48
